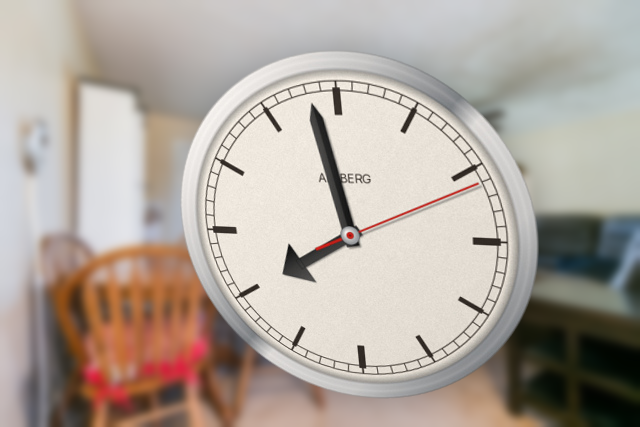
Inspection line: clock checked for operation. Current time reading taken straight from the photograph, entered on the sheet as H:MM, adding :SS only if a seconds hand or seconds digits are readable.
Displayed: 7:58:11
